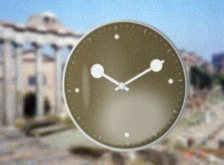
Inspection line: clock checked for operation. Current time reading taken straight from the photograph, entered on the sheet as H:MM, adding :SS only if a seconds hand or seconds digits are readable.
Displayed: 10:11
